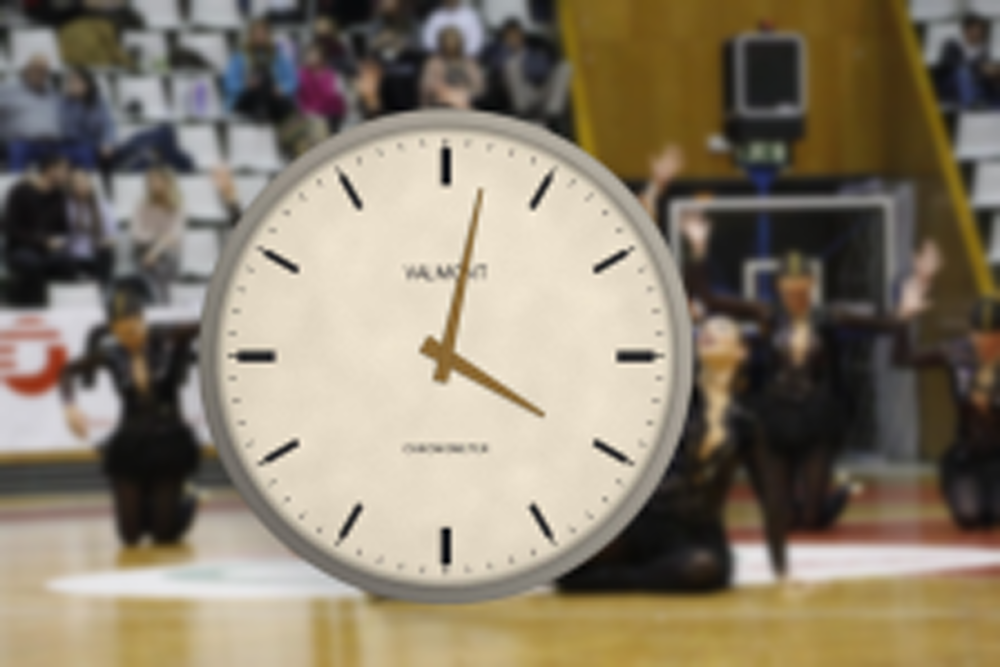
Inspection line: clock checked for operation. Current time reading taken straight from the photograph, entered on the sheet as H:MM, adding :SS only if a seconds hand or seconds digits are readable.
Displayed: 4:02
